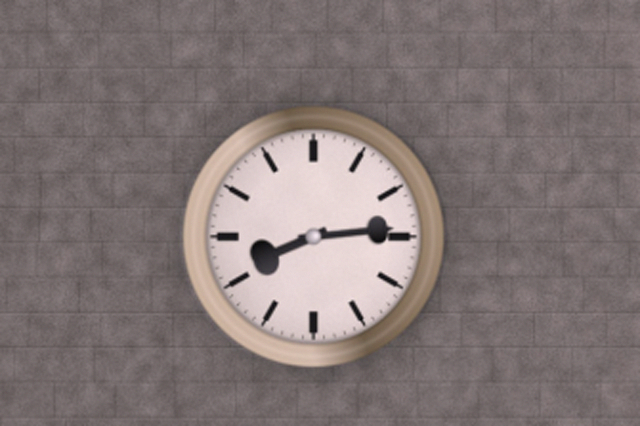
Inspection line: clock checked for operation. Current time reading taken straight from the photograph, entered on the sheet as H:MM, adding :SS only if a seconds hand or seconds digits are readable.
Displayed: 8:14
